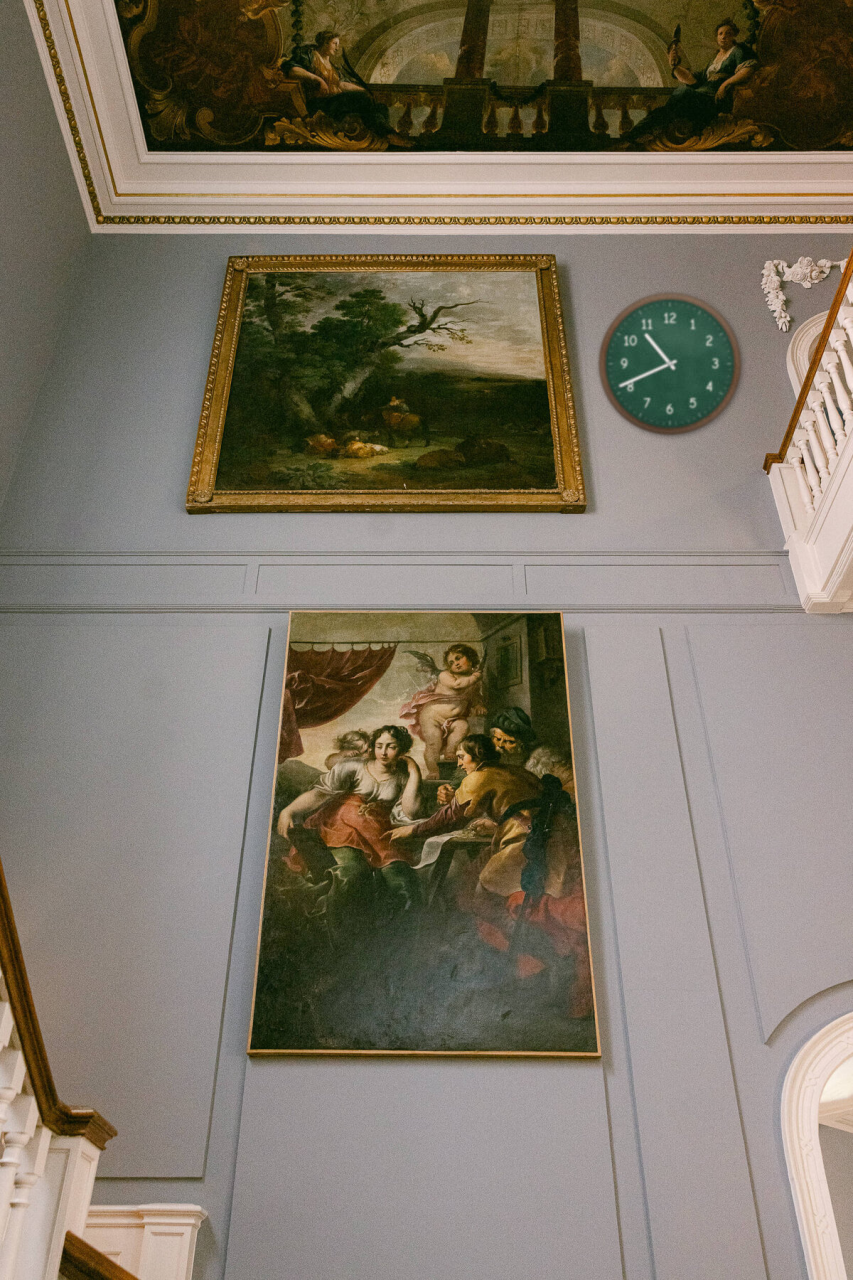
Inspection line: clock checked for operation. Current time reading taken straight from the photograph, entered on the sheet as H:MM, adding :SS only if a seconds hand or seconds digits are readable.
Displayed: 10:41
